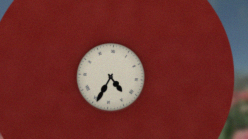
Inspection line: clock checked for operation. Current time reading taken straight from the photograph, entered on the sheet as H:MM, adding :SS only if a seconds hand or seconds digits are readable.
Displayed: 4:34
